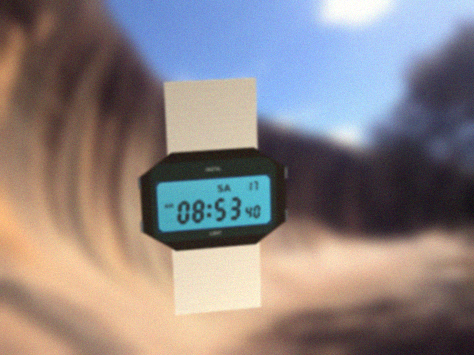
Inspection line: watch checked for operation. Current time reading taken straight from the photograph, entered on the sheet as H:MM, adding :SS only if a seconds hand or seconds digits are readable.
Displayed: 8:53:40
